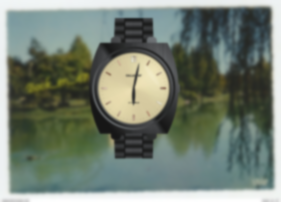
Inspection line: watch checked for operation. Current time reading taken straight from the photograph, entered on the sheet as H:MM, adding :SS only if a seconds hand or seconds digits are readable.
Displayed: 6:02
